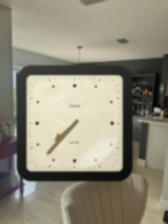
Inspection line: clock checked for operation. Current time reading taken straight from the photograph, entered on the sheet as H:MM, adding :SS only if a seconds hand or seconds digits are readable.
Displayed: 7:37
